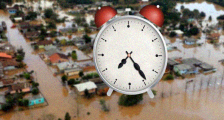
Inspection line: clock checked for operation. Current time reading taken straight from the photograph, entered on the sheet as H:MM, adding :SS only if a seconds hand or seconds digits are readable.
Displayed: 7:24
